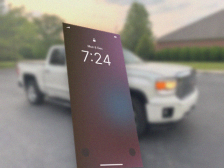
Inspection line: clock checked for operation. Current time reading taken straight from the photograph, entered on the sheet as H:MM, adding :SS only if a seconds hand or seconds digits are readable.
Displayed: 7:24
